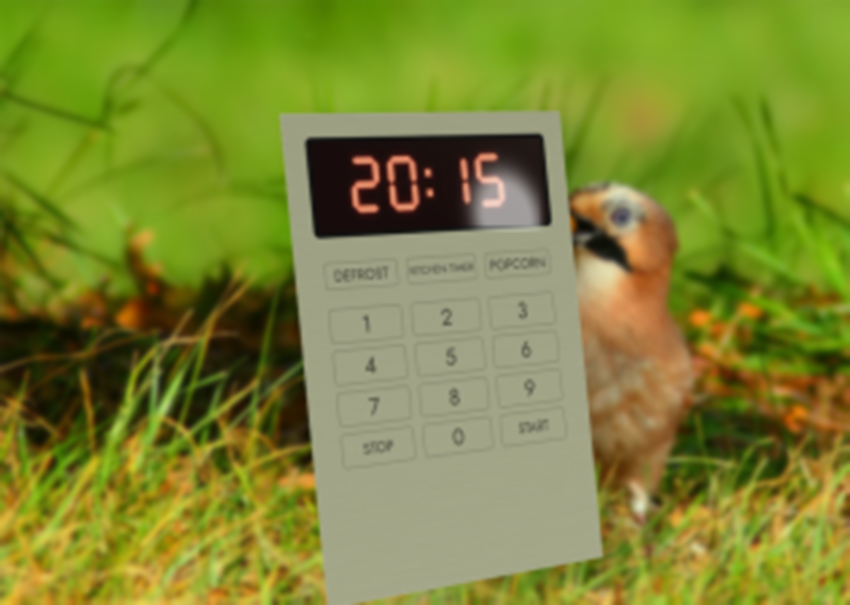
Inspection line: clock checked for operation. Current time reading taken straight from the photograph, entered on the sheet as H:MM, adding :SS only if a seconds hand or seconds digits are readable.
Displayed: 20:15
